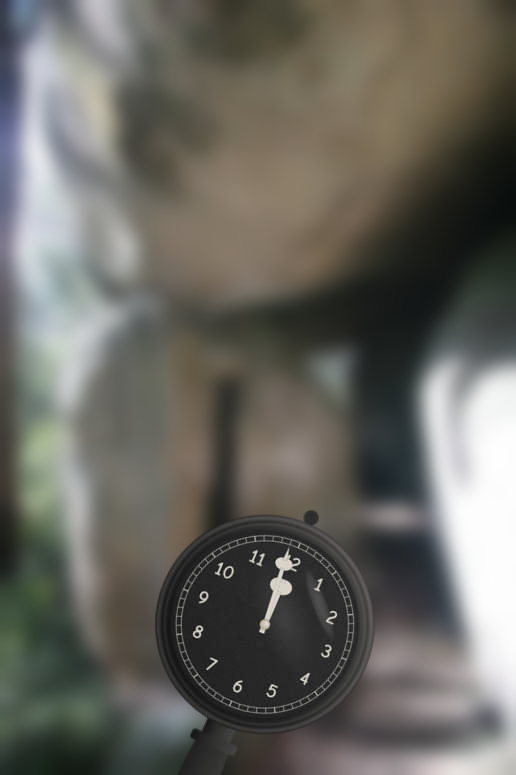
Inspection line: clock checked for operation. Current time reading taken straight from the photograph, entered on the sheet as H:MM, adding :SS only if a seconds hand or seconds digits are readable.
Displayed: 11:59
